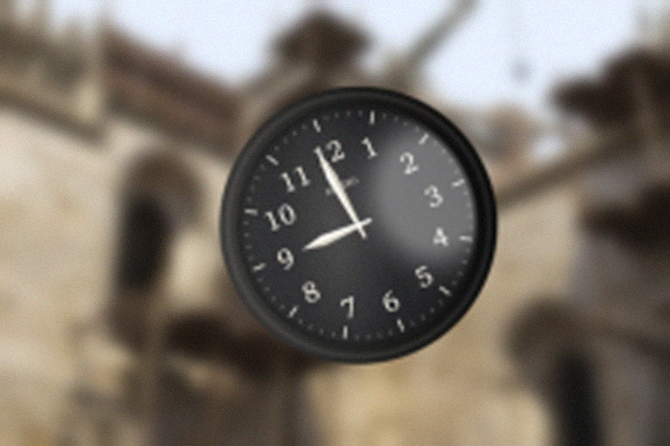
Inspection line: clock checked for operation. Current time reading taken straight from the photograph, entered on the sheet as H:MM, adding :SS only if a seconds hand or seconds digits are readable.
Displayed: 8:59
